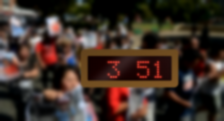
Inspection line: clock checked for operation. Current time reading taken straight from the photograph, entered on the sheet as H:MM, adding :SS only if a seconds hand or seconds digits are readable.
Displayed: 3:51
